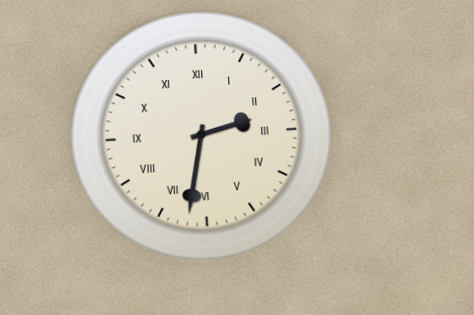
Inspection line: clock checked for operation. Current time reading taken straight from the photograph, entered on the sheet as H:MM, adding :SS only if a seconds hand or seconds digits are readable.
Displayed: 2:32
